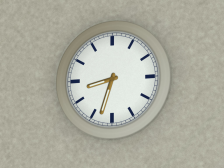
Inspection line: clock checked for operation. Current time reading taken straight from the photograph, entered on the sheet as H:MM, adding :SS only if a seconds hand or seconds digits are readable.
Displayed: 8:33
